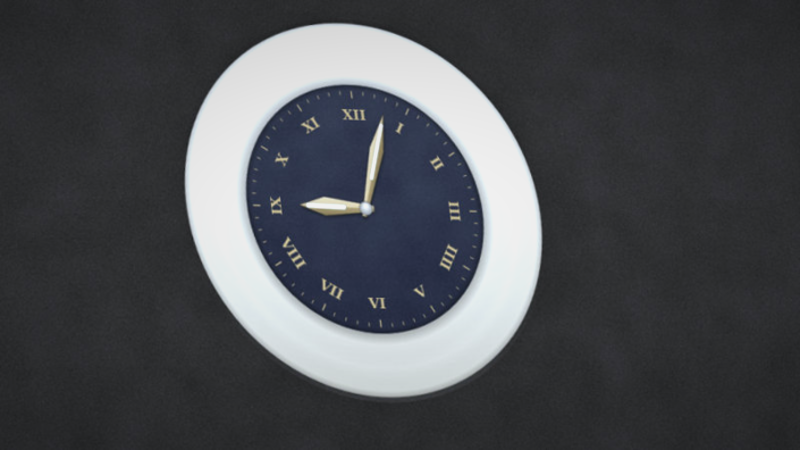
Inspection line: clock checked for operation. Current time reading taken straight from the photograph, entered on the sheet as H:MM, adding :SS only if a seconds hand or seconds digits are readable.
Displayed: 9:03
